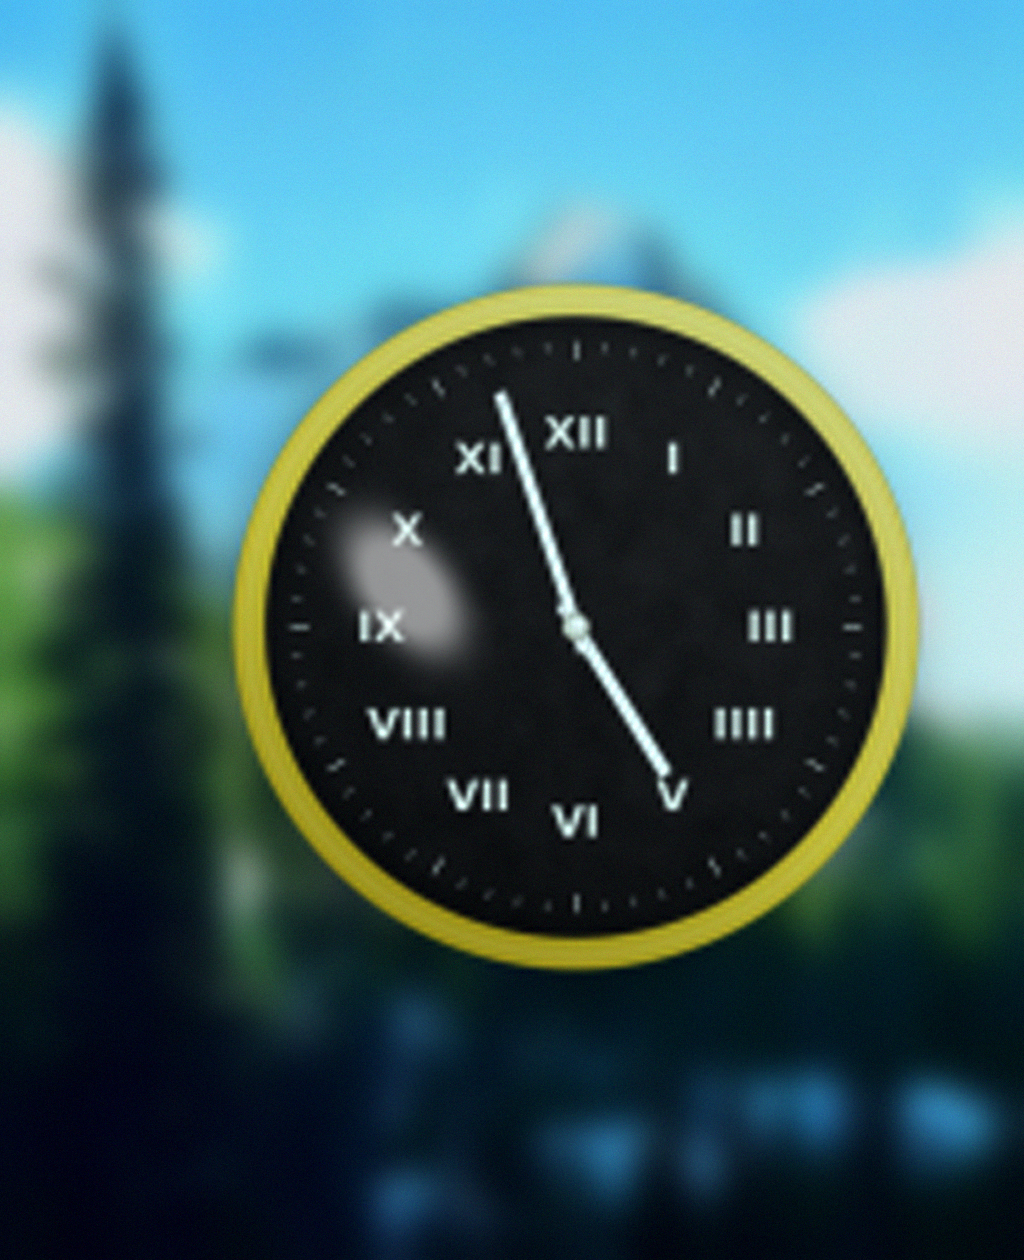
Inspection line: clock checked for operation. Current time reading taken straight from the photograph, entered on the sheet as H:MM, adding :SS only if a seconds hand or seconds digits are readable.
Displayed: 4:57
